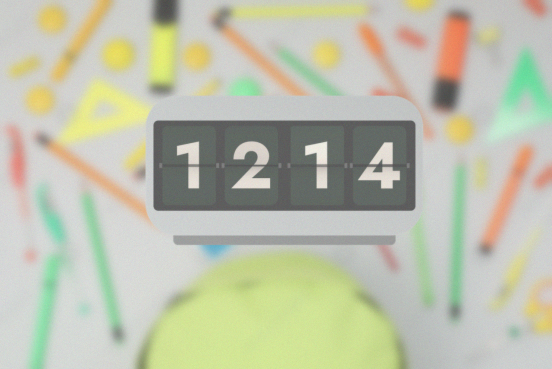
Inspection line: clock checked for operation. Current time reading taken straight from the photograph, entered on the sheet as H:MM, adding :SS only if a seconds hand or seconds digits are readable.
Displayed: 12:14
